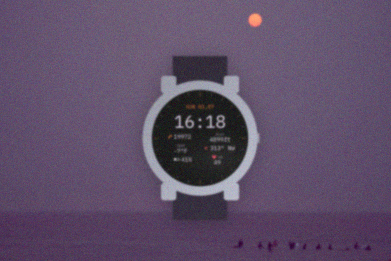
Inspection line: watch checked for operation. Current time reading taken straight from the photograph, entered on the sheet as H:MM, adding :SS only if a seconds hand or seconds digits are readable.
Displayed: 16:18
